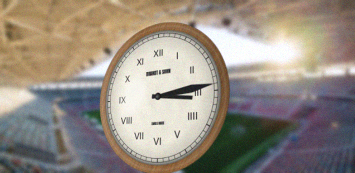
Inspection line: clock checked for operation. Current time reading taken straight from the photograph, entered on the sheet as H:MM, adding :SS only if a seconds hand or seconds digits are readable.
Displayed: 3:14
